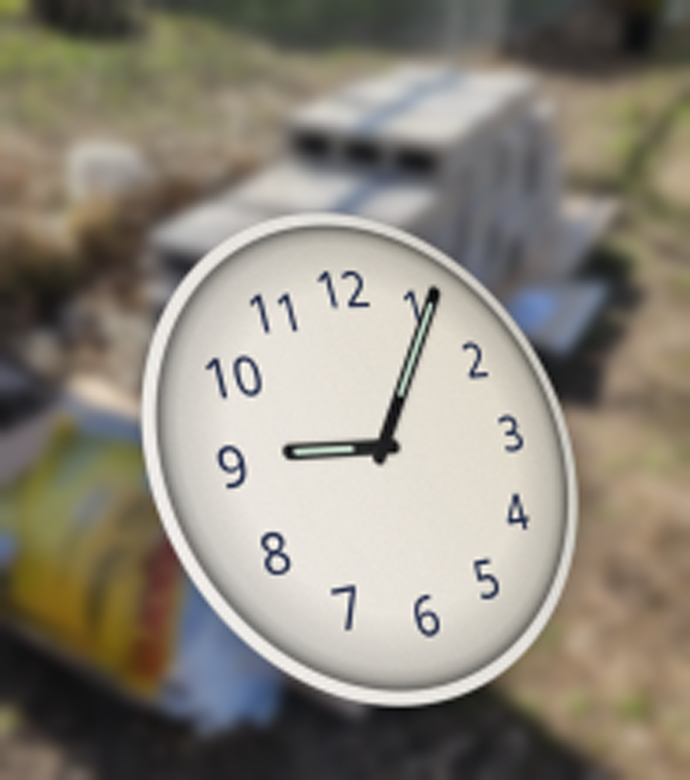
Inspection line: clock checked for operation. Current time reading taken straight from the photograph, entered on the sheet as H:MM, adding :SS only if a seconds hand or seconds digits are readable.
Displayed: 9:06
